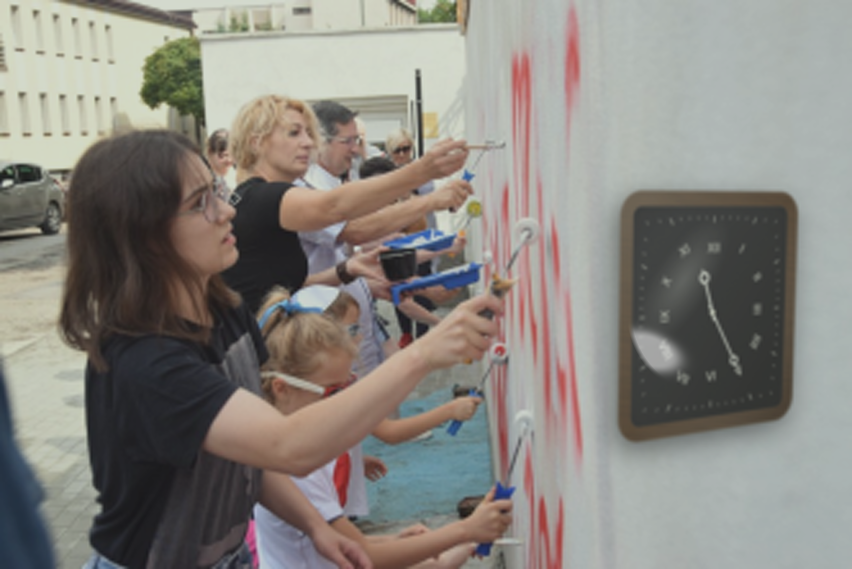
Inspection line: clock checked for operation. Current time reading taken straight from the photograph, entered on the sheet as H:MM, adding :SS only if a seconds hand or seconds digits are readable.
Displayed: 11:25
